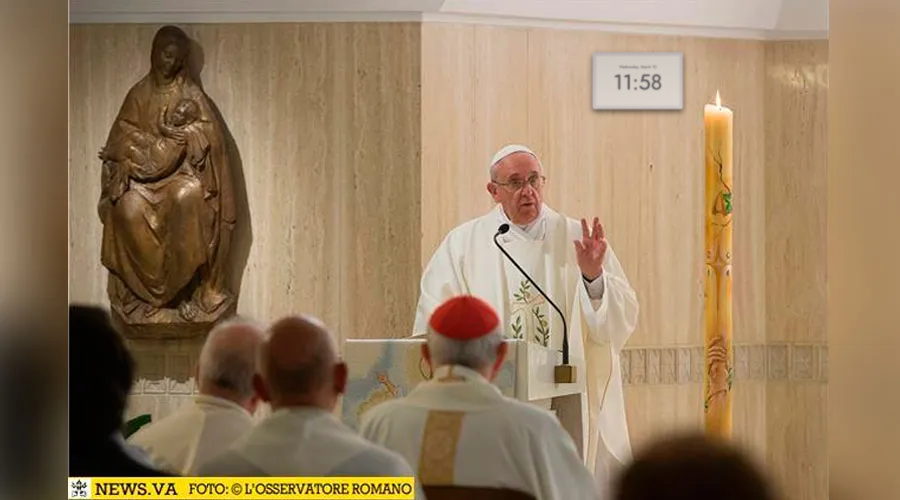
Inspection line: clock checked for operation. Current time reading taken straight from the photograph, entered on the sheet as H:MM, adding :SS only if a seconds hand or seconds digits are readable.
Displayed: 11:58
